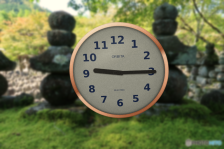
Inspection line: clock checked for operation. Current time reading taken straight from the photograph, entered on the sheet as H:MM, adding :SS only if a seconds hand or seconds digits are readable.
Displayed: 9:15
